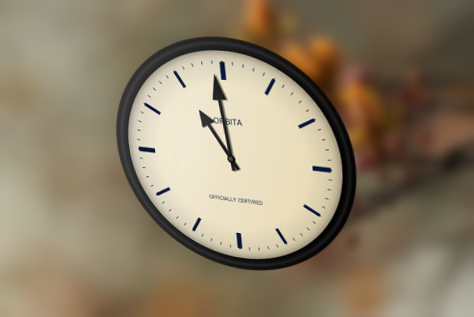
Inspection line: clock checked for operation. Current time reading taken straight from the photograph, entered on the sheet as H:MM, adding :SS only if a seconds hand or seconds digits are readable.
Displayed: 10:59
